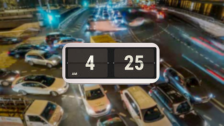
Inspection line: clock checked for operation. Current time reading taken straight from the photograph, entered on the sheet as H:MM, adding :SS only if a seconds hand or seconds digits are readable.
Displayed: 4:25
